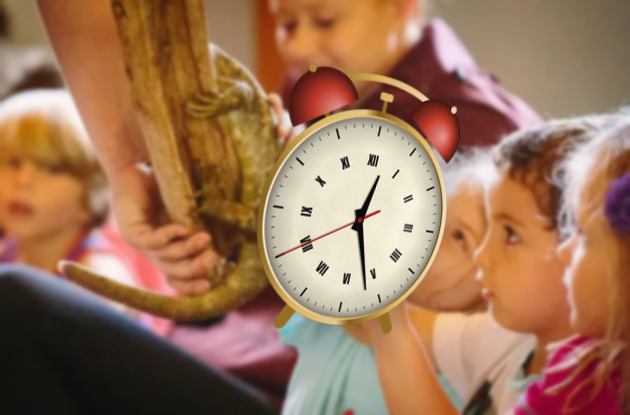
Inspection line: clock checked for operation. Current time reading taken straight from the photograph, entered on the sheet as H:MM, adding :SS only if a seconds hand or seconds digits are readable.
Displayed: 12:26:40
